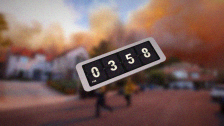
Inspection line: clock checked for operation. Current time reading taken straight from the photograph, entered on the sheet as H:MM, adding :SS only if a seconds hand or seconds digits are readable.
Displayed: 3:58
